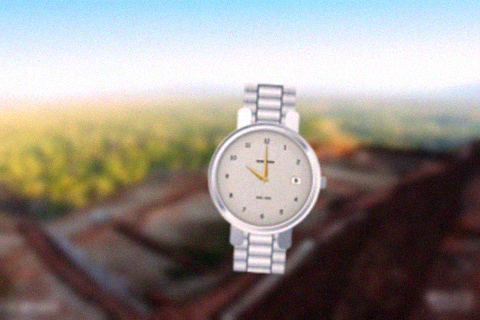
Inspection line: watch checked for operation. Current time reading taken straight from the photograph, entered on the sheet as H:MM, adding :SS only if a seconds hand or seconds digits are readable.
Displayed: 10:00
